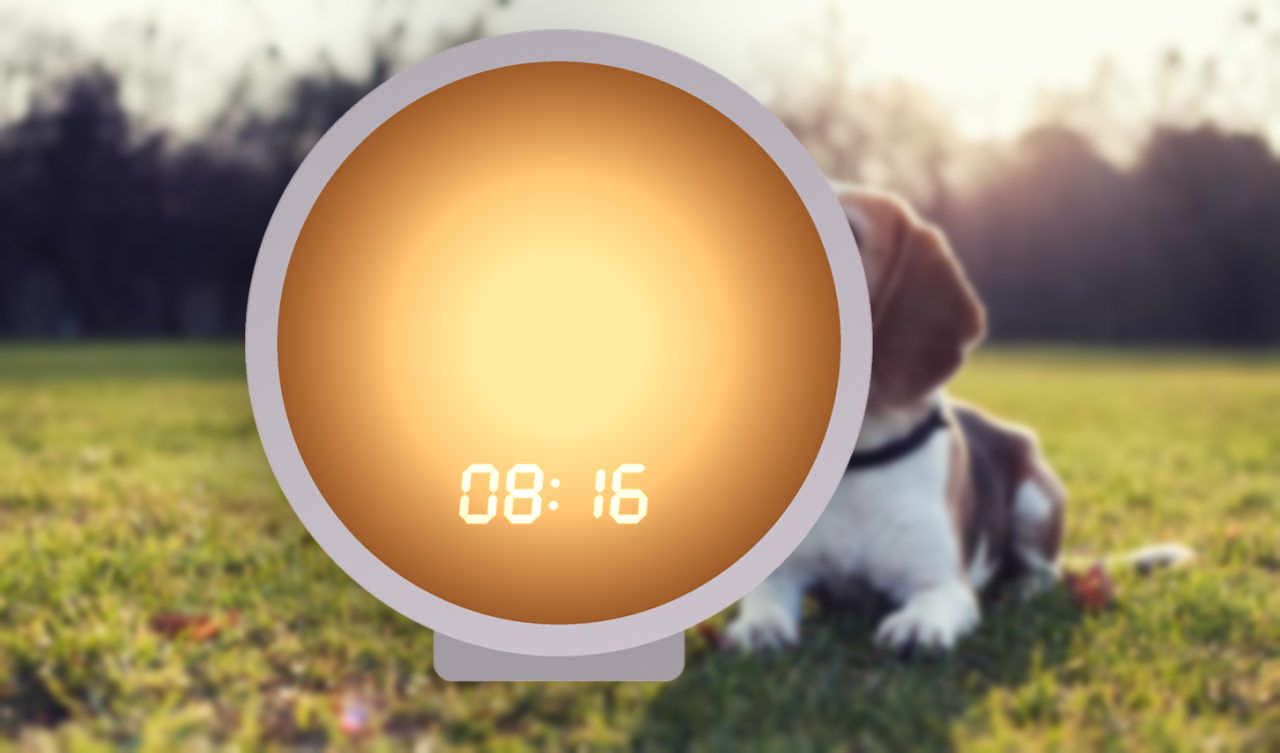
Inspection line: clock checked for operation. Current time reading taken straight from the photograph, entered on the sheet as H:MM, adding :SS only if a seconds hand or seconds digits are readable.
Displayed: 8:16
